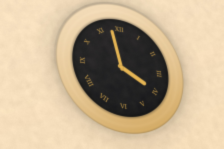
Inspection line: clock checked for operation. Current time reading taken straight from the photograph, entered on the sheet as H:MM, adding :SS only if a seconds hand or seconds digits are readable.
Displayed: 3:58
